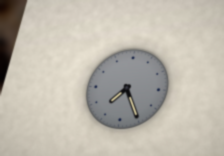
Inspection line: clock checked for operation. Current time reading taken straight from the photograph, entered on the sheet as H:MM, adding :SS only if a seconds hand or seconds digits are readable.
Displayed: 7:25
